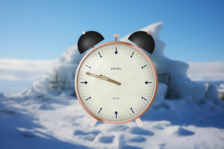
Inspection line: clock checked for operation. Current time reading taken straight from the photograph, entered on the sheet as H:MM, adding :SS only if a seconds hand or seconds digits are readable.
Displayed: 9:48
